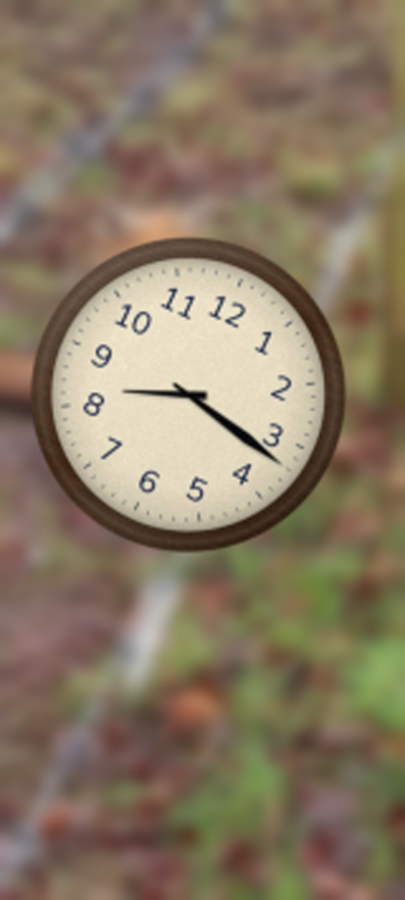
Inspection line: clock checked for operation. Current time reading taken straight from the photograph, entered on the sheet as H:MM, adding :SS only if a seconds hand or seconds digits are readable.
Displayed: 8:17
